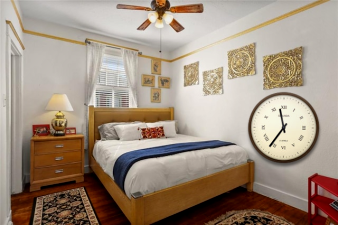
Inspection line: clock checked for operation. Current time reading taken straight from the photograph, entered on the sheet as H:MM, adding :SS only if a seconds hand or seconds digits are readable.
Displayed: 11:36
